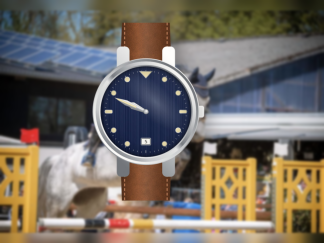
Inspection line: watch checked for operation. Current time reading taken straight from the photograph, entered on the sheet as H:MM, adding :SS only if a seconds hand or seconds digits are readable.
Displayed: 9:49
